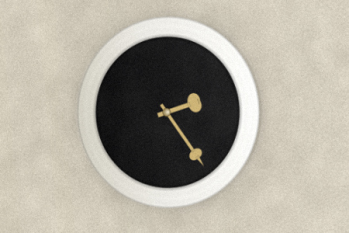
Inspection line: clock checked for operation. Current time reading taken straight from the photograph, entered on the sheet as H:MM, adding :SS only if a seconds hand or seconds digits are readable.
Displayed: 2:24
